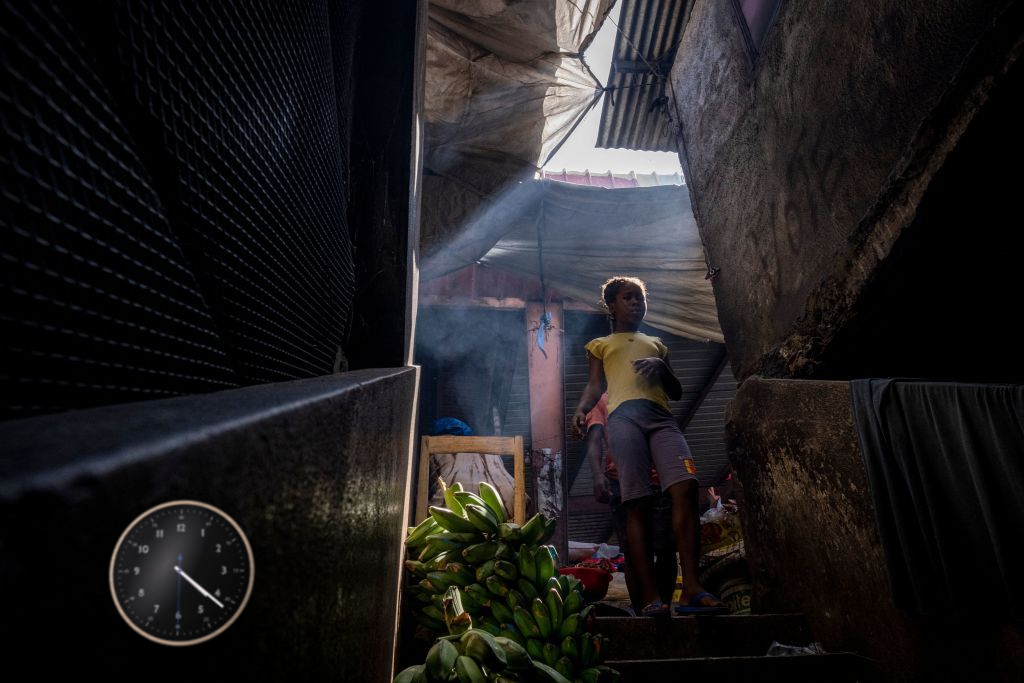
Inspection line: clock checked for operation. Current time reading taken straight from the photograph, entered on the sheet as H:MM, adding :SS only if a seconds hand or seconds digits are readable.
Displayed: 4:21:30
